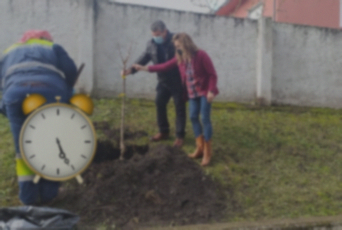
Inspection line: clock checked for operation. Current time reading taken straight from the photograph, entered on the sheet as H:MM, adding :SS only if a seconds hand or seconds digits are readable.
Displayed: 5:26
